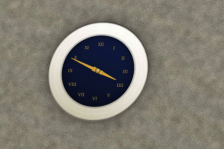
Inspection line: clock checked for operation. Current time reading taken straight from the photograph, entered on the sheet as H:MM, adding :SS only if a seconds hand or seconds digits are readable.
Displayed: 3:49
